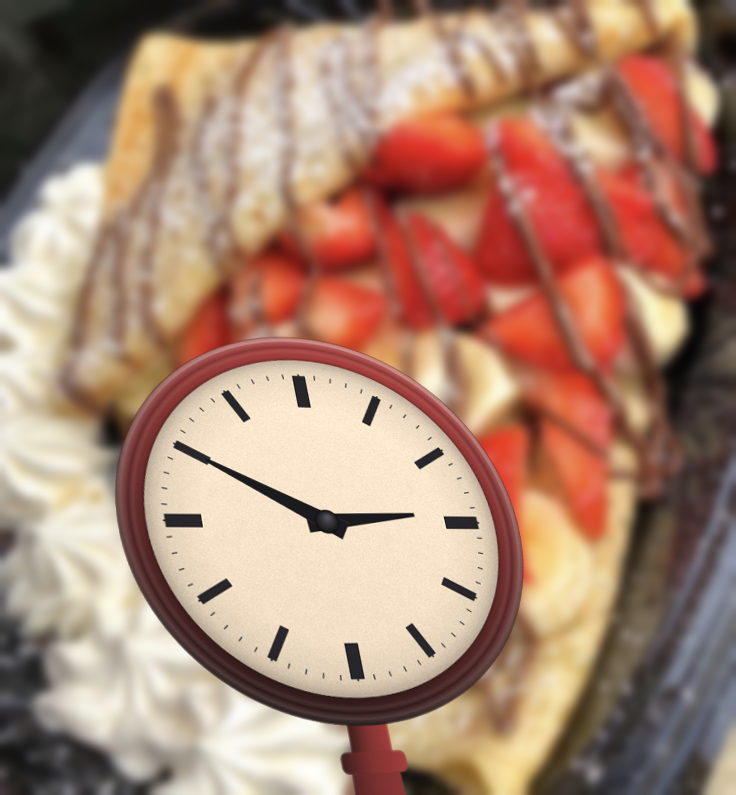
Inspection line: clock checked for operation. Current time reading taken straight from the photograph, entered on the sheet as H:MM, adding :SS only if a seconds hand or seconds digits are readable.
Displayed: 2:50
